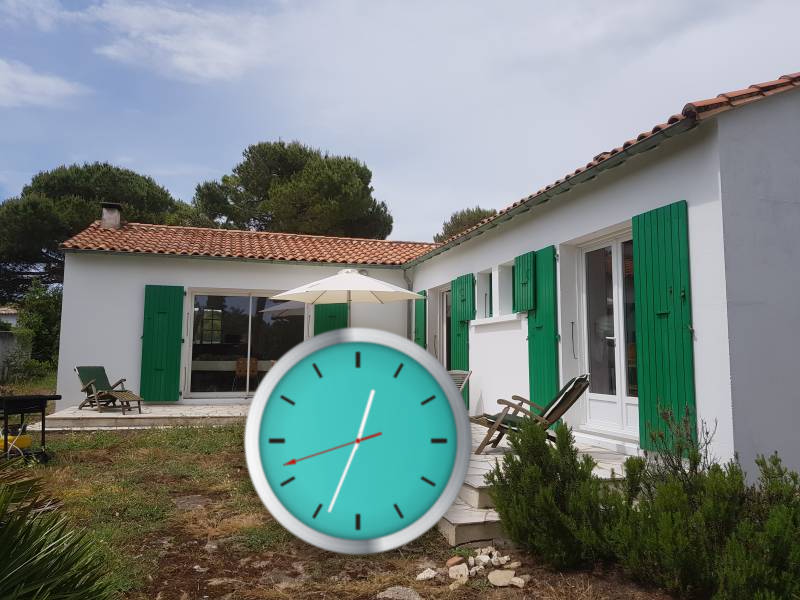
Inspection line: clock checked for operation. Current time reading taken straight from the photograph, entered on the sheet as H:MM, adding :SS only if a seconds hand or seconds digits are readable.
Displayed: 12:33:42
